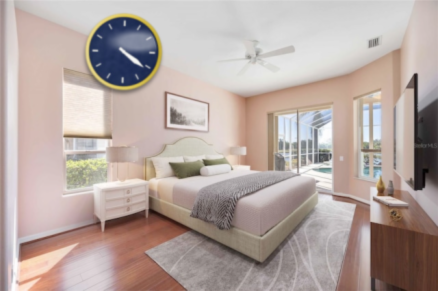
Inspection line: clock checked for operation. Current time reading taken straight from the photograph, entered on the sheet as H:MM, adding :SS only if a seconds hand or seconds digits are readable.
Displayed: 4:21
